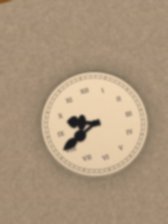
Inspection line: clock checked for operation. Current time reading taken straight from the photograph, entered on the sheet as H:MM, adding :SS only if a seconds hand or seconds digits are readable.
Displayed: 9:41
